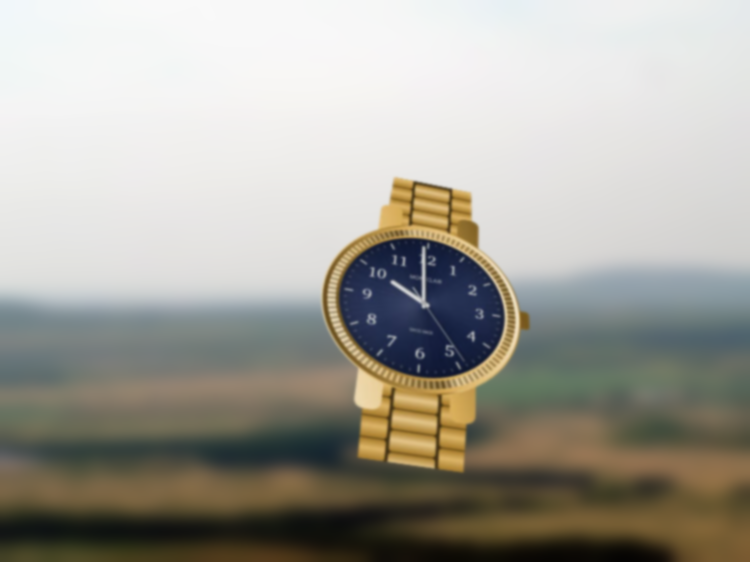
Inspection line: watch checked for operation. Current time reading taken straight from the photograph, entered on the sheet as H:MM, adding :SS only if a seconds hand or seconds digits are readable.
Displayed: 9:59:24
